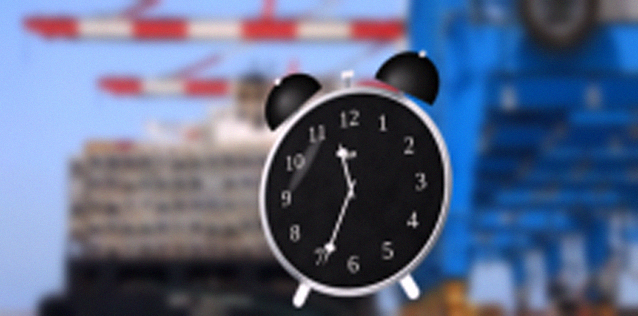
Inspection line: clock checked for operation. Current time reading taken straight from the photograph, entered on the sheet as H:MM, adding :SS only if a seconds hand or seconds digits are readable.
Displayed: 11:34
